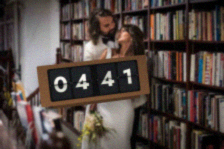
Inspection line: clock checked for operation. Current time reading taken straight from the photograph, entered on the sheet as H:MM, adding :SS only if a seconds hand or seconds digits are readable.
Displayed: 4:41
